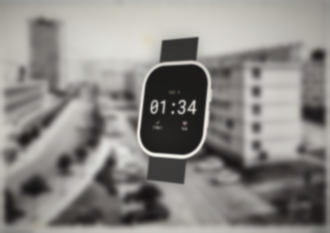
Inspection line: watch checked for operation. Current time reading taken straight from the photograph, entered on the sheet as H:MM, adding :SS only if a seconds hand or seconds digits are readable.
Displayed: 1:34
